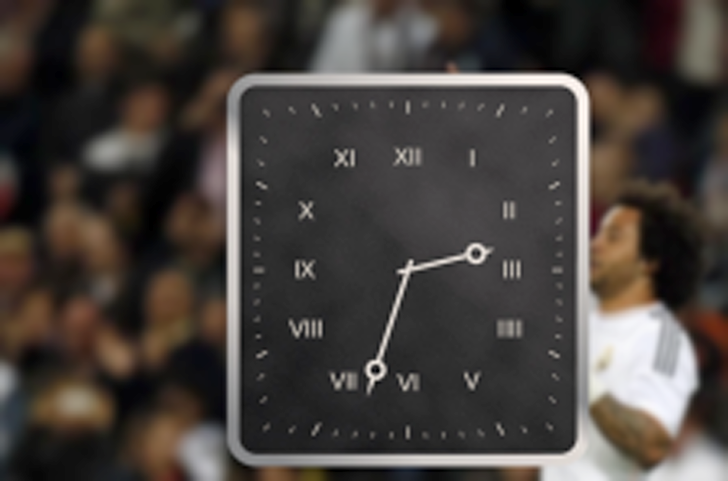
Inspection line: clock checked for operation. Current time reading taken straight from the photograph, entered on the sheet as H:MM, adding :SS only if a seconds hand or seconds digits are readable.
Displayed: 2:33
